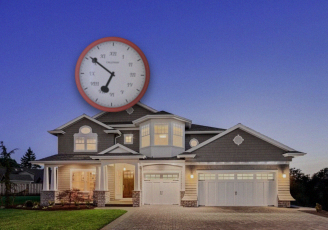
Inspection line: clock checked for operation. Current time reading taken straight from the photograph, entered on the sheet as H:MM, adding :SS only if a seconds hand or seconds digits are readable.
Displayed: 6:51
